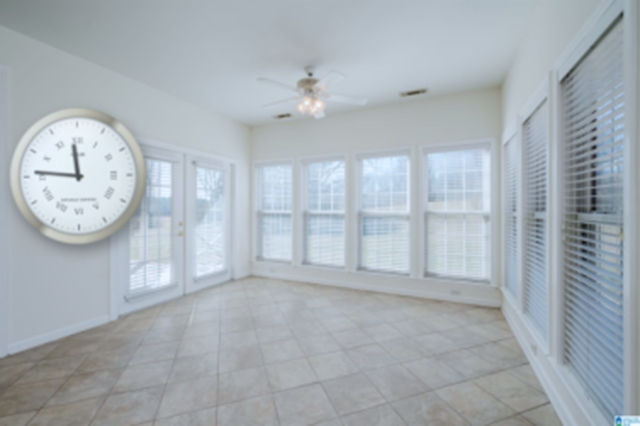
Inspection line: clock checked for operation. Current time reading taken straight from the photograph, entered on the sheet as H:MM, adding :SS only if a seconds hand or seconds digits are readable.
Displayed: 11:46
